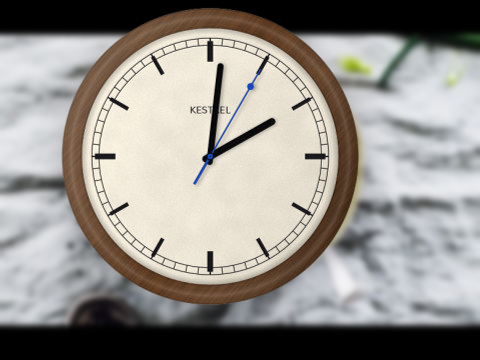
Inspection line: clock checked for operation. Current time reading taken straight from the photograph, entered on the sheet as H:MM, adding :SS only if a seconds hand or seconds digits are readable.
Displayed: 2:01:05
